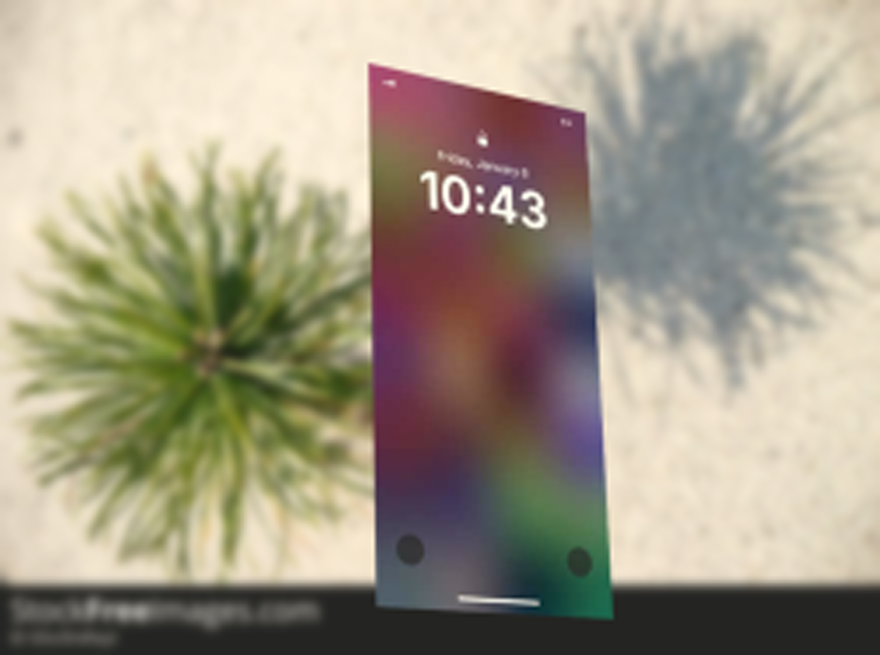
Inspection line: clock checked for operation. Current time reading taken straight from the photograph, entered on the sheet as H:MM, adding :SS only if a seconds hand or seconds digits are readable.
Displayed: 10:43
